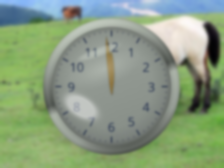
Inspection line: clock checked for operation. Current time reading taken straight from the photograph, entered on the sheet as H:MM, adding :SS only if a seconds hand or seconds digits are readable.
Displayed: 11:59
